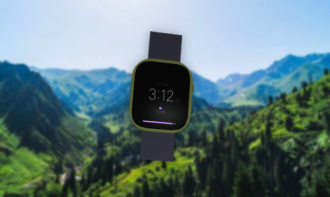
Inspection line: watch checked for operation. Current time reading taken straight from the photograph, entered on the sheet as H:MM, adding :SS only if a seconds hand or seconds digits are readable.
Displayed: 3:12
